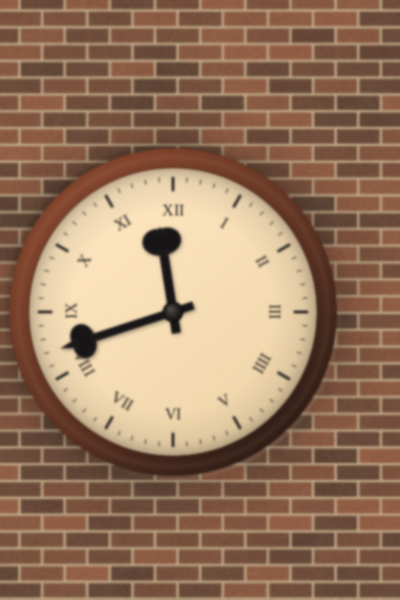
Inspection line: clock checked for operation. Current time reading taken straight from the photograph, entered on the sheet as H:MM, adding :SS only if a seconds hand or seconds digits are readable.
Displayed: 11:42
